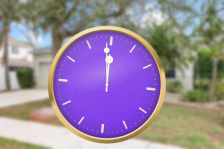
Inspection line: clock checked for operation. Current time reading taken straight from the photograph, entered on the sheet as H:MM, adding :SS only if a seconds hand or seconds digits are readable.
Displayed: 11:59
